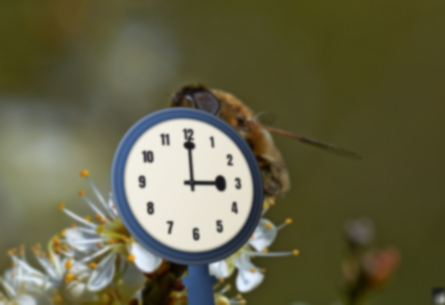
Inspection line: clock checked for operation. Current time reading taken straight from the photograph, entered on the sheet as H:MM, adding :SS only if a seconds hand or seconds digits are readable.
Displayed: 3:00
